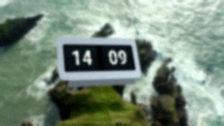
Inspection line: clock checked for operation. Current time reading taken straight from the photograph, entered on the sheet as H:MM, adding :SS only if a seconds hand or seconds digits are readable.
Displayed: 14:09
